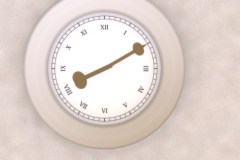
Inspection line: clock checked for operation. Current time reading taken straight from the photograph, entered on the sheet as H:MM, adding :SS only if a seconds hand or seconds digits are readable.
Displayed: 8:10
